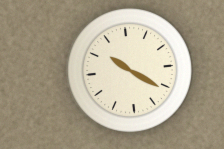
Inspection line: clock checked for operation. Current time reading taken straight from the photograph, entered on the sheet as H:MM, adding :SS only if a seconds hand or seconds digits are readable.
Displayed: 10:21
